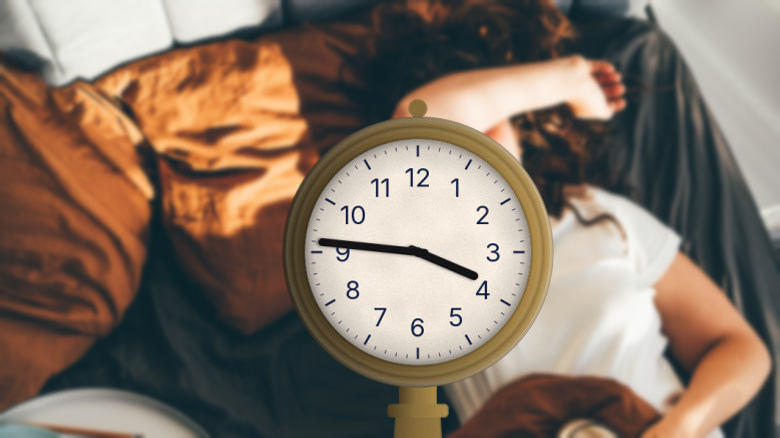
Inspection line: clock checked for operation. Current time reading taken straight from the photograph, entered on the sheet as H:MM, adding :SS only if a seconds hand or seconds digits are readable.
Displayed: 3:46
